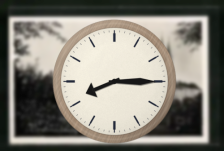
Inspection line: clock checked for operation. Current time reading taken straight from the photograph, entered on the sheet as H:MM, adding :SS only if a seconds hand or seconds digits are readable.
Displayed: 8:15
